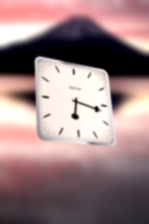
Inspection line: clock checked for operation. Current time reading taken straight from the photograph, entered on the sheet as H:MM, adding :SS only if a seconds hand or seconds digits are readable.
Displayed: 6:17
